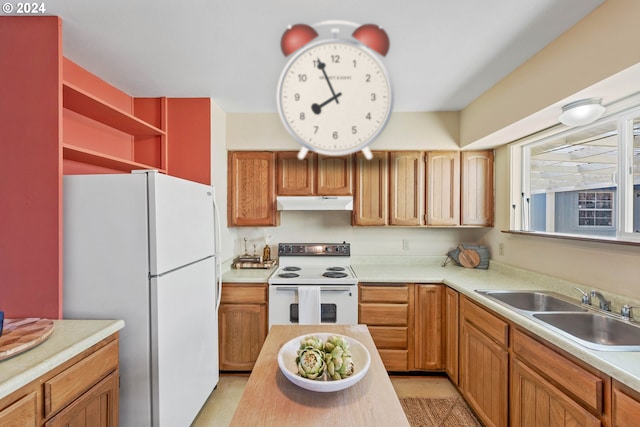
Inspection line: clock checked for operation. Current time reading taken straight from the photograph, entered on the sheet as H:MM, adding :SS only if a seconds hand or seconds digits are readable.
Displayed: 7:56
